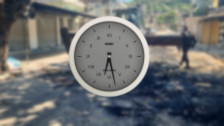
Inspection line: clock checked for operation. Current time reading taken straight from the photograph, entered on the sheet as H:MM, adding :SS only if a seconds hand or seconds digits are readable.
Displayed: 6:28
